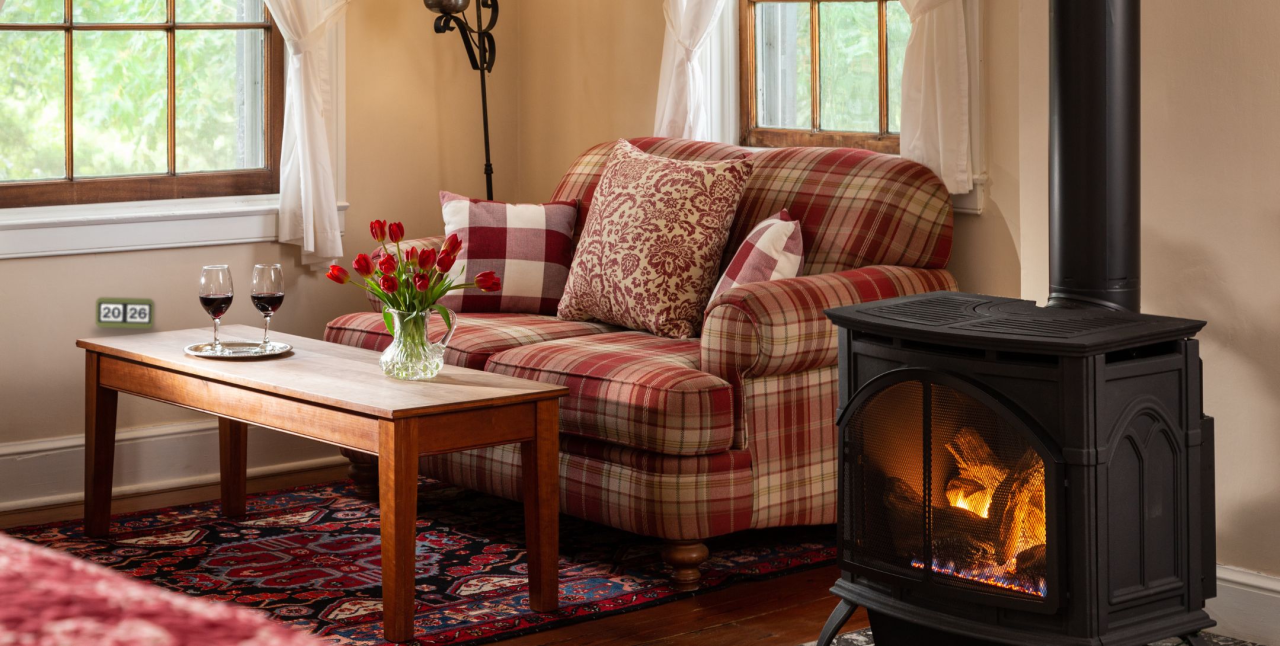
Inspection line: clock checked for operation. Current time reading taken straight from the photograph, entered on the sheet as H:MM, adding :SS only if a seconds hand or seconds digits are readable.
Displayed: 20:26
